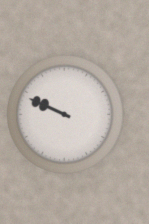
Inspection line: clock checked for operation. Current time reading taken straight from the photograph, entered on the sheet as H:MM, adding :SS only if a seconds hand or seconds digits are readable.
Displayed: 9:49
